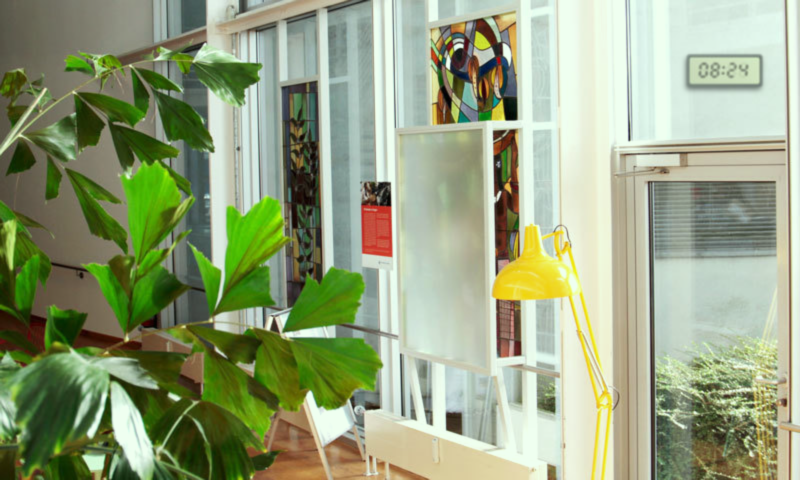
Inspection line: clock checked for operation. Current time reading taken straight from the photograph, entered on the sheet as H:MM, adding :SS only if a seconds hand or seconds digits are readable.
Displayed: 8:24
